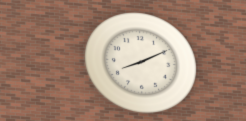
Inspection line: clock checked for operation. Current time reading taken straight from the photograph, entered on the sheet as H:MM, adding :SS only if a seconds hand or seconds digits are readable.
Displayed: 8:10
